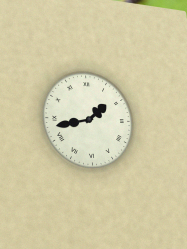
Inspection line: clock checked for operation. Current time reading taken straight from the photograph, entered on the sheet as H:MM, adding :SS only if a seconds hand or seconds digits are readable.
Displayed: 1:43
